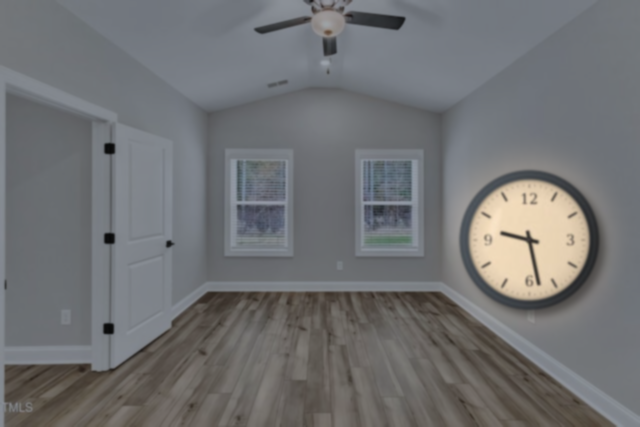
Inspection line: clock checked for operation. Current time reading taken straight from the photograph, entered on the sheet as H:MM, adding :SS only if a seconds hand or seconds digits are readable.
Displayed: 9:28
